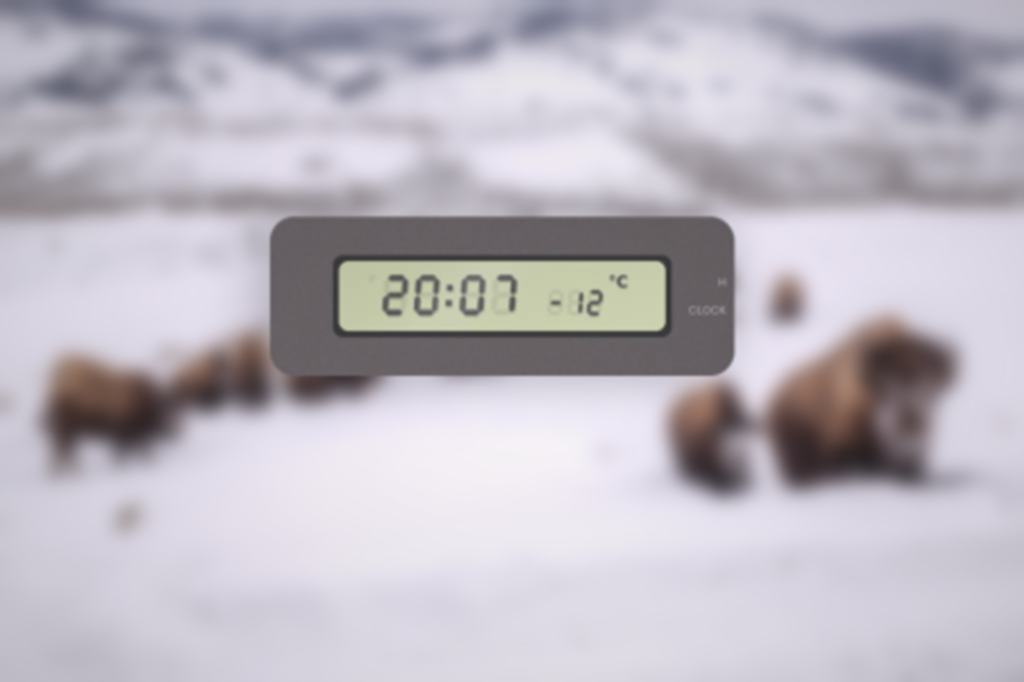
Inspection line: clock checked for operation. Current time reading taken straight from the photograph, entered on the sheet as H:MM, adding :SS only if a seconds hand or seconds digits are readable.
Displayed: 20:07
